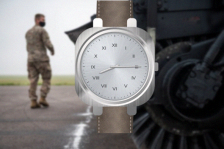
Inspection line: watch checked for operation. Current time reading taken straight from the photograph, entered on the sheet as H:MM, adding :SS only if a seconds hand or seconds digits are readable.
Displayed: 8:15
